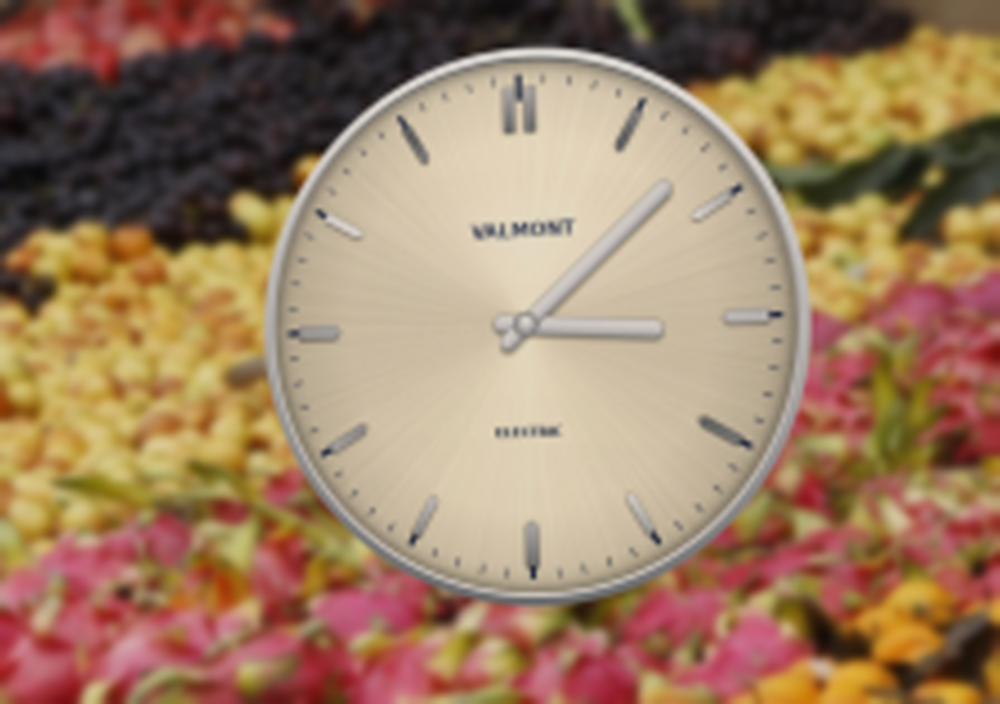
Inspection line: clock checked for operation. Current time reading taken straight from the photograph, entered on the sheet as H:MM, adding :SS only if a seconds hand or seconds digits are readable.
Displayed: 3:08
